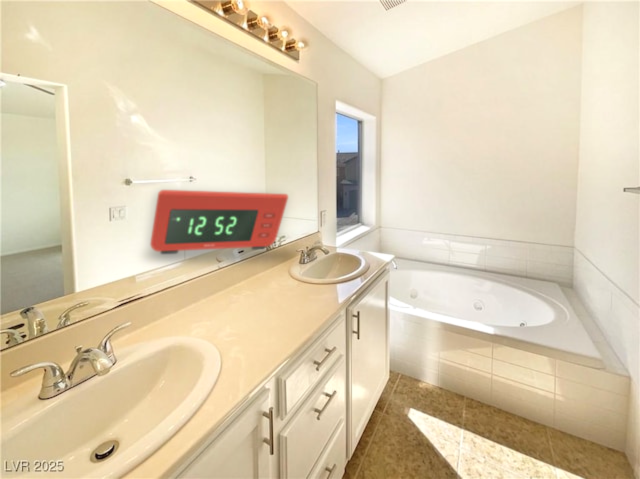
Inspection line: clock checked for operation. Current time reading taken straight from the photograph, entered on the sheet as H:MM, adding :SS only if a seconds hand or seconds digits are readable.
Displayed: 12:52
